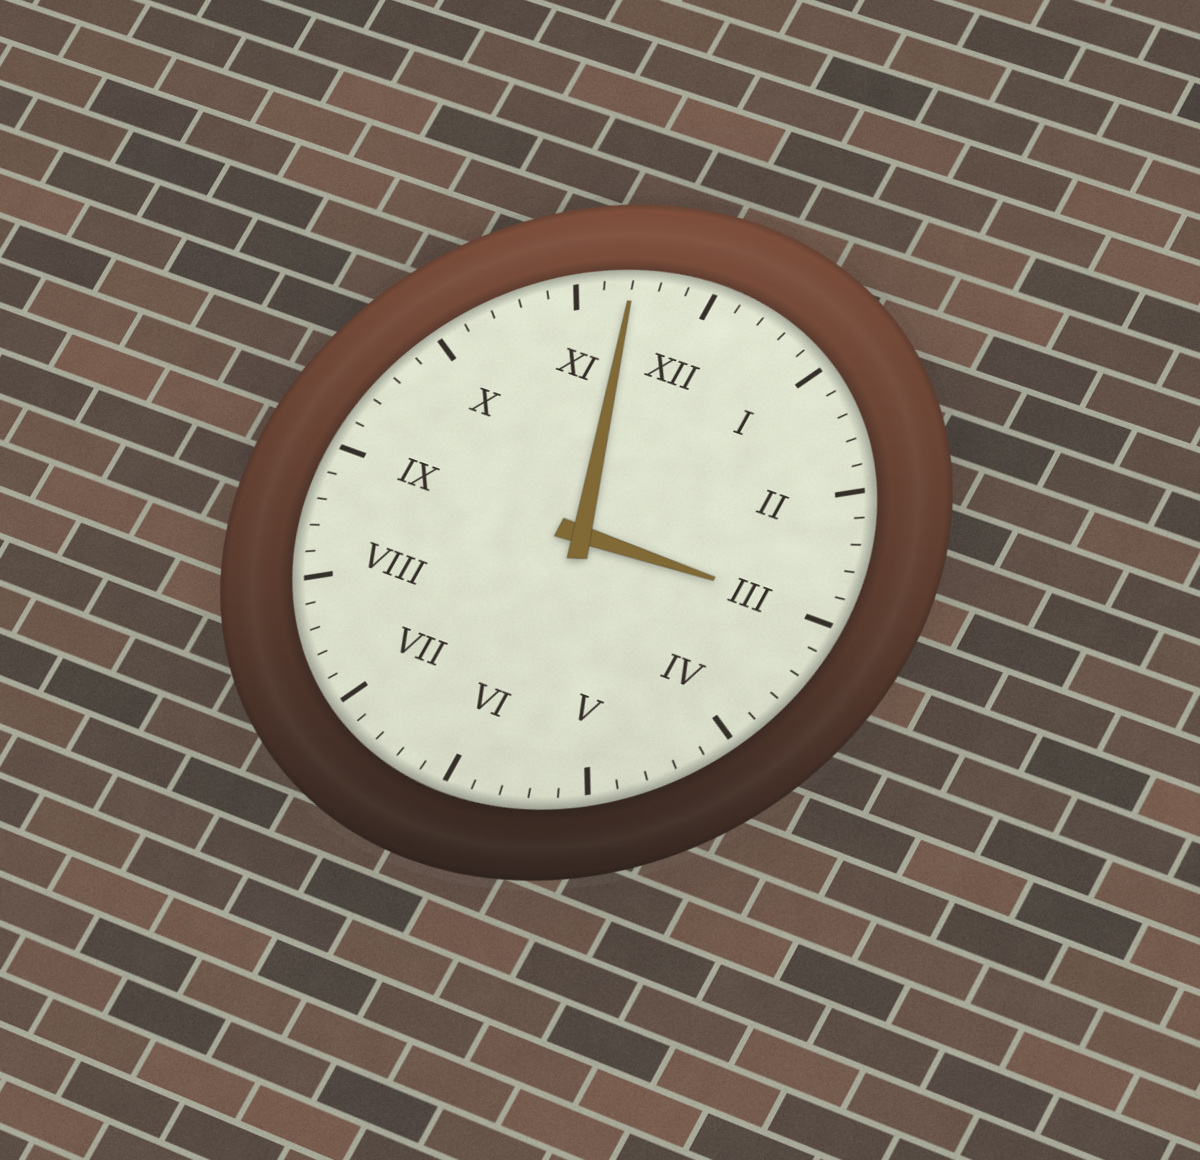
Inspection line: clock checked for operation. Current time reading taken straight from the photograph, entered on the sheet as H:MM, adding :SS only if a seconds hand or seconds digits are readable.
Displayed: 2:57
